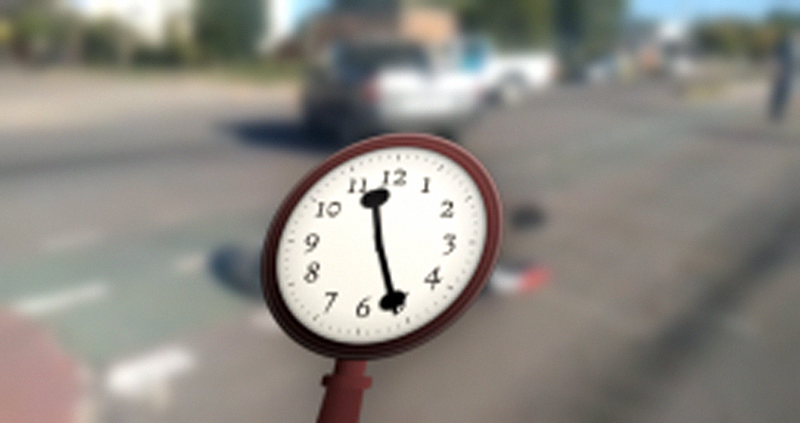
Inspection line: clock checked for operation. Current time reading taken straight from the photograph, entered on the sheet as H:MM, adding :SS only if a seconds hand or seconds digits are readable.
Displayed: 11:26
